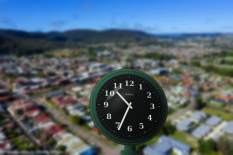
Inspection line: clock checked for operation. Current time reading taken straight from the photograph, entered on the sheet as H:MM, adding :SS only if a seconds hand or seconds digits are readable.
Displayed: 10:34
